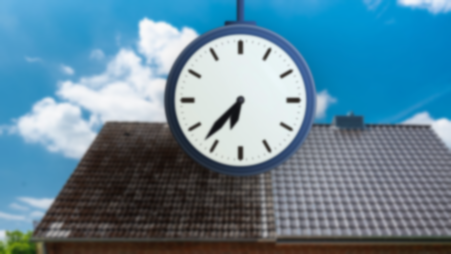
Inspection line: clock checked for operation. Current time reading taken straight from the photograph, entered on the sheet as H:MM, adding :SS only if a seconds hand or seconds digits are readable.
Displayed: 6:37
